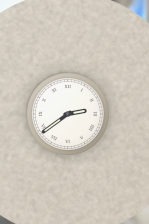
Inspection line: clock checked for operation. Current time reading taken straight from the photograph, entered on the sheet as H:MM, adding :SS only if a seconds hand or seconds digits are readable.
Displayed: 2:39
